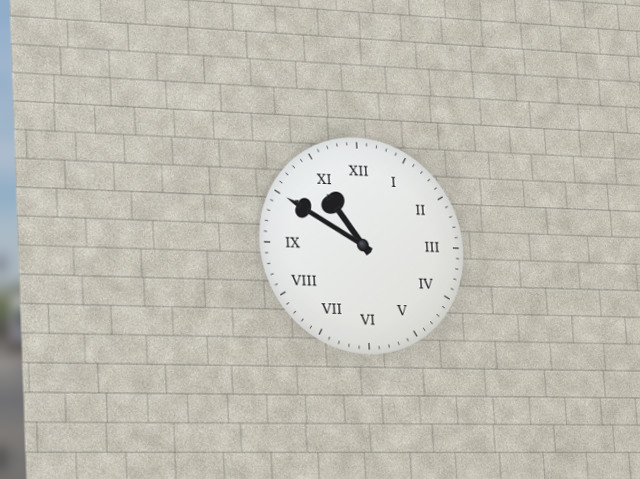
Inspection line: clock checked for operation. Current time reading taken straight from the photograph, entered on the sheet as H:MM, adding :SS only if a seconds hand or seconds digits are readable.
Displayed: 10:50
